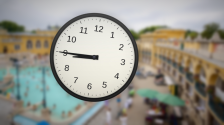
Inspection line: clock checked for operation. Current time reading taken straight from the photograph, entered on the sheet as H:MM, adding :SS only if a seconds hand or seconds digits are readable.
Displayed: 8:45
